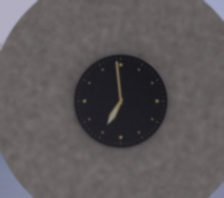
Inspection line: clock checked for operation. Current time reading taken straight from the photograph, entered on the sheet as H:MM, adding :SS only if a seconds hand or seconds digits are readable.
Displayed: 6:59
